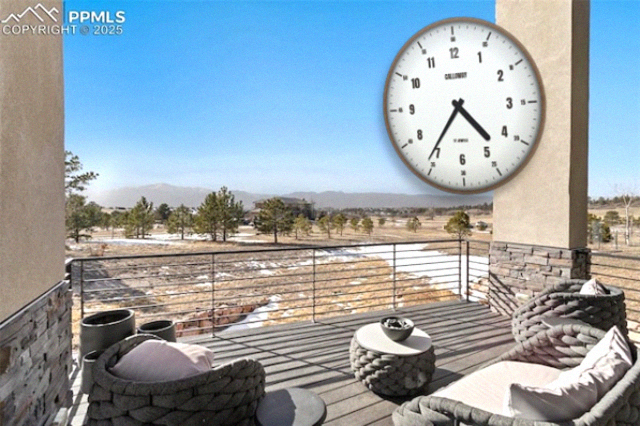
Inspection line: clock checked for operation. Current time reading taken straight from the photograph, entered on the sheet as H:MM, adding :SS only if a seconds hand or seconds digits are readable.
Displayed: 4:36
